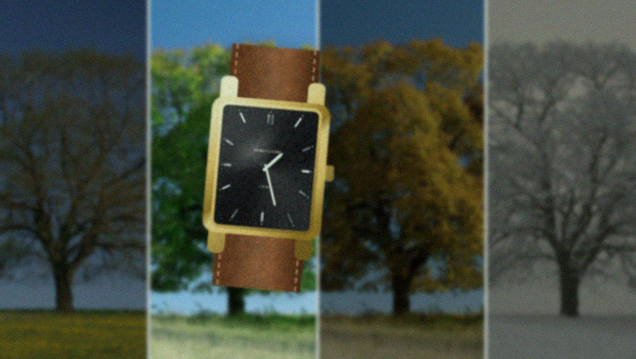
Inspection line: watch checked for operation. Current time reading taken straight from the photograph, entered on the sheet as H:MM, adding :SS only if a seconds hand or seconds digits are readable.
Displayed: 1:27
